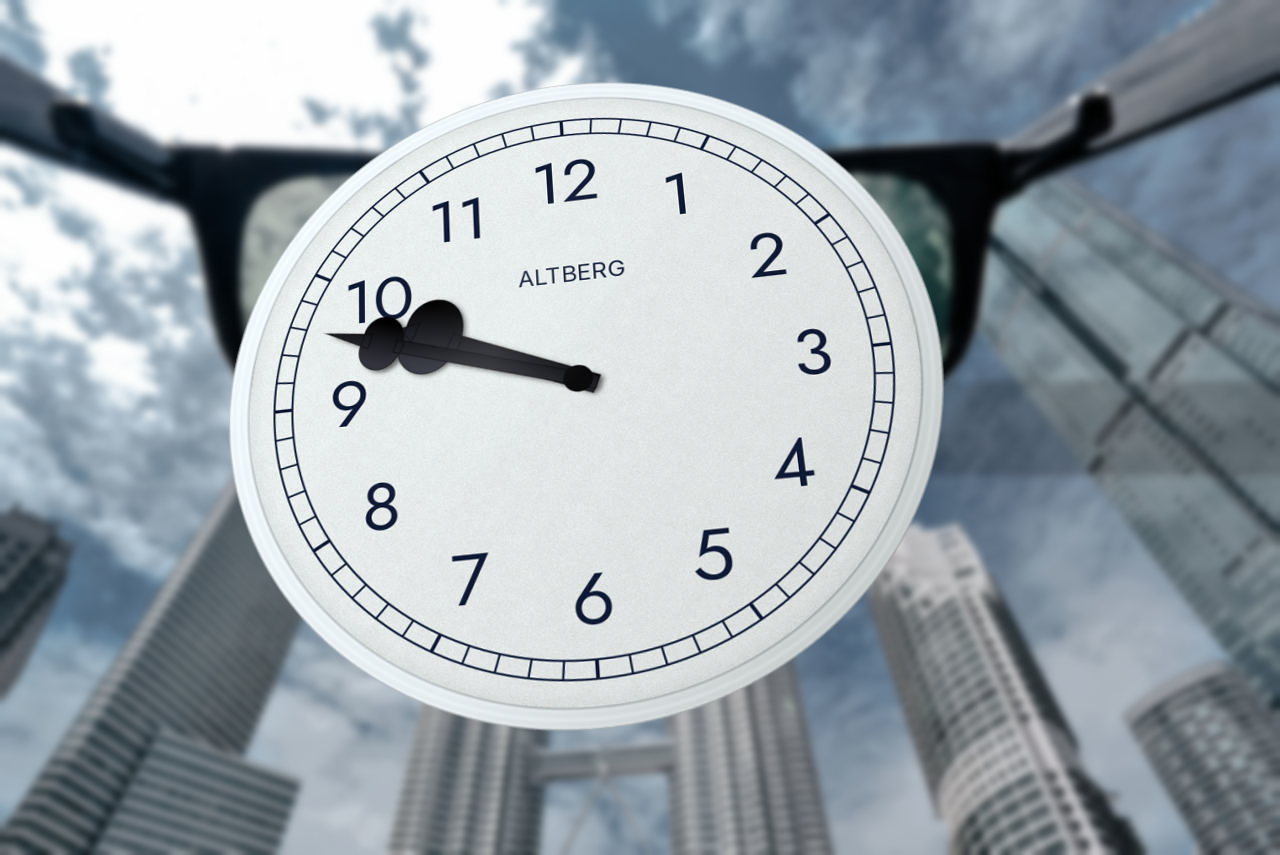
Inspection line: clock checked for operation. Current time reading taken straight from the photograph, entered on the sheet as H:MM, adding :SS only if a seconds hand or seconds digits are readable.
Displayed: 9:48
